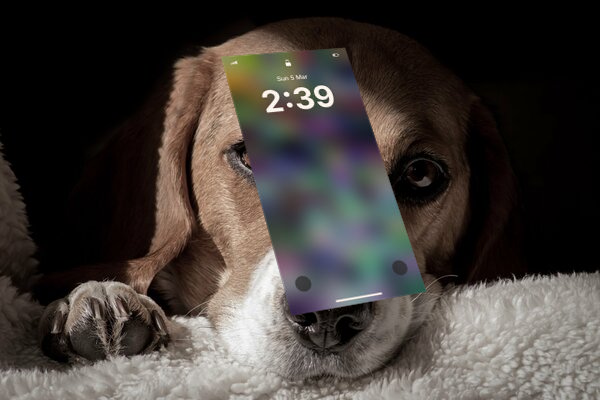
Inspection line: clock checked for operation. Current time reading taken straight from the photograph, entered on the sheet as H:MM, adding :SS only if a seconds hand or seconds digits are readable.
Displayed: 2:39
